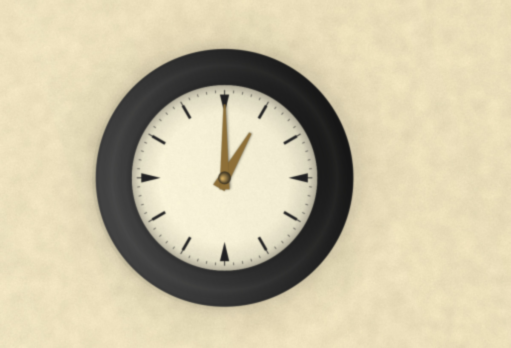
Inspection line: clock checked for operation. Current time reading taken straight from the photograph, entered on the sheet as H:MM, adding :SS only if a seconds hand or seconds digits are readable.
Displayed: 1:00
